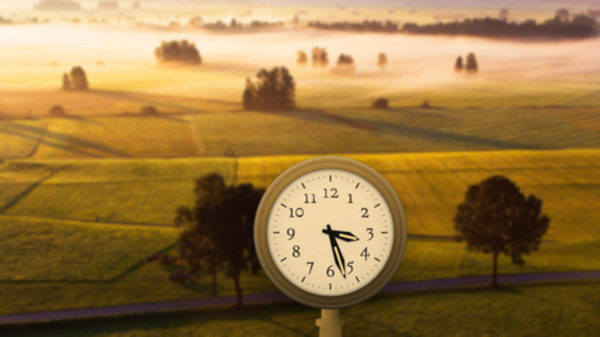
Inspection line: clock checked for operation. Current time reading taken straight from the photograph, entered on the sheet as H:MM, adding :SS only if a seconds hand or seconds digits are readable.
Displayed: 3:27
